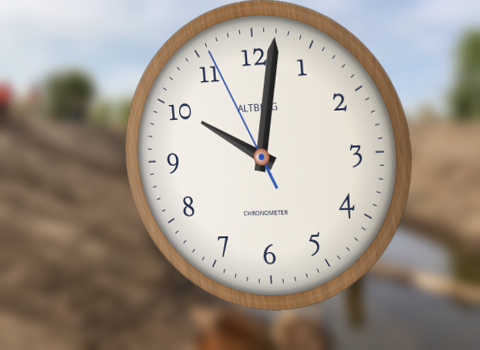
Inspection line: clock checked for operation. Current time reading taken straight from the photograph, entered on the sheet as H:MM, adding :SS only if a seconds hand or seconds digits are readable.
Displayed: 10:01:56
